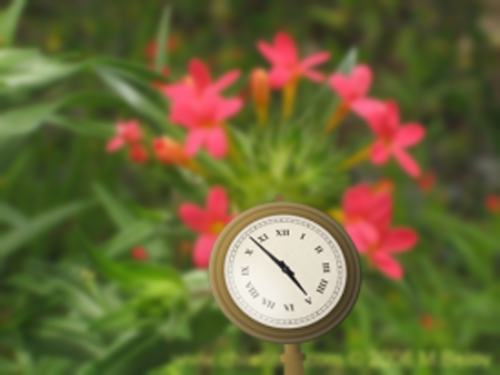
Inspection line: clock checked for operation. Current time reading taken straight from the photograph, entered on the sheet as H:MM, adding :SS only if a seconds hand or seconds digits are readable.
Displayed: 4:53
